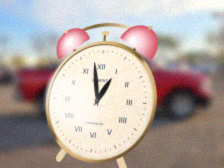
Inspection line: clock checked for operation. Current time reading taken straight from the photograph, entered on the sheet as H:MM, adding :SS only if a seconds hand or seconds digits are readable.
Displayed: 12:58
